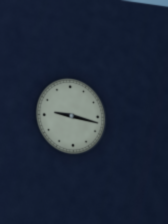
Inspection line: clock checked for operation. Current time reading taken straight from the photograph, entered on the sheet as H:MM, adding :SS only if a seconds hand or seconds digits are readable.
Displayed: 9:17
